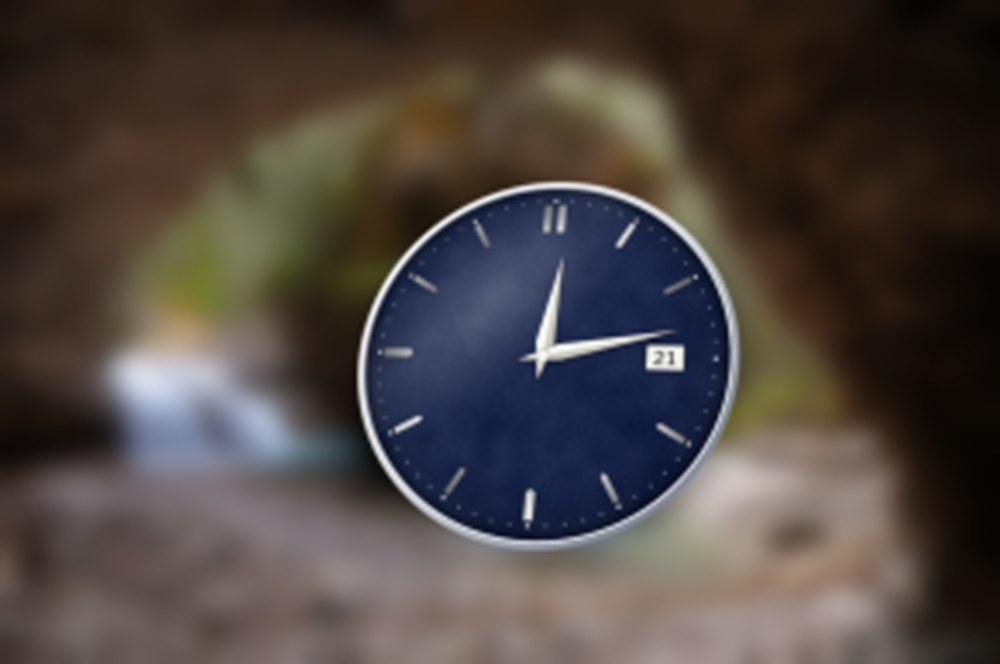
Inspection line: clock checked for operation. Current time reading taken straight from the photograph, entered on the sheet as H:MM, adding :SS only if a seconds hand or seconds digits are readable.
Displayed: 12:13
